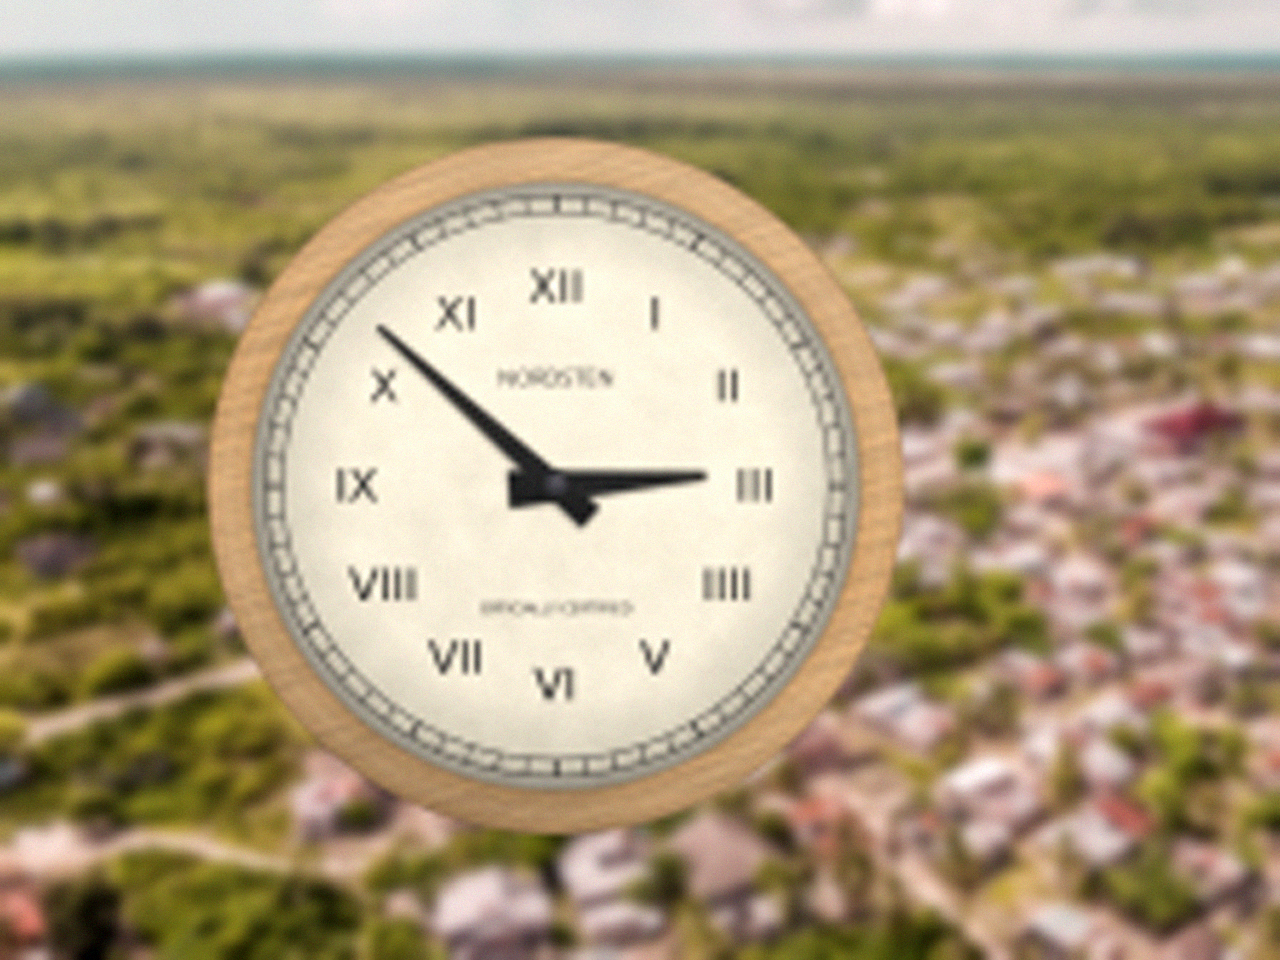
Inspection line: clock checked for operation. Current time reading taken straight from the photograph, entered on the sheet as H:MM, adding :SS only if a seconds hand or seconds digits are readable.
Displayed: 2:52
